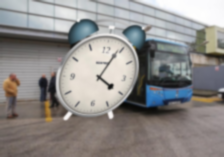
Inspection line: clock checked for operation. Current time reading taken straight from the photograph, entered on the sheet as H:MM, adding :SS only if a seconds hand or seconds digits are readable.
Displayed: 4:04
